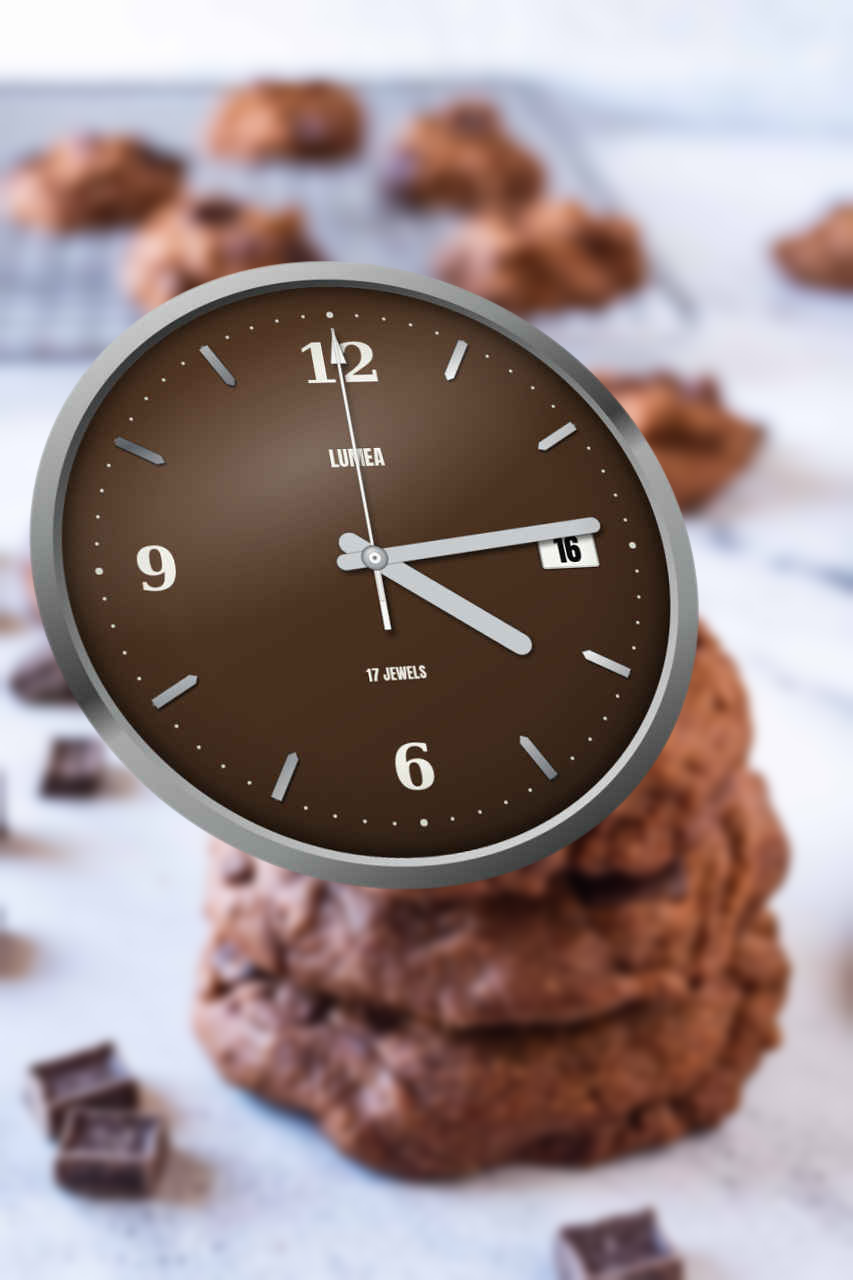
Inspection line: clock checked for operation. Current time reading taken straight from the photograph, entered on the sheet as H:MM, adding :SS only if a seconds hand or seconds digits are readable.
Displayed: 4:14:00
